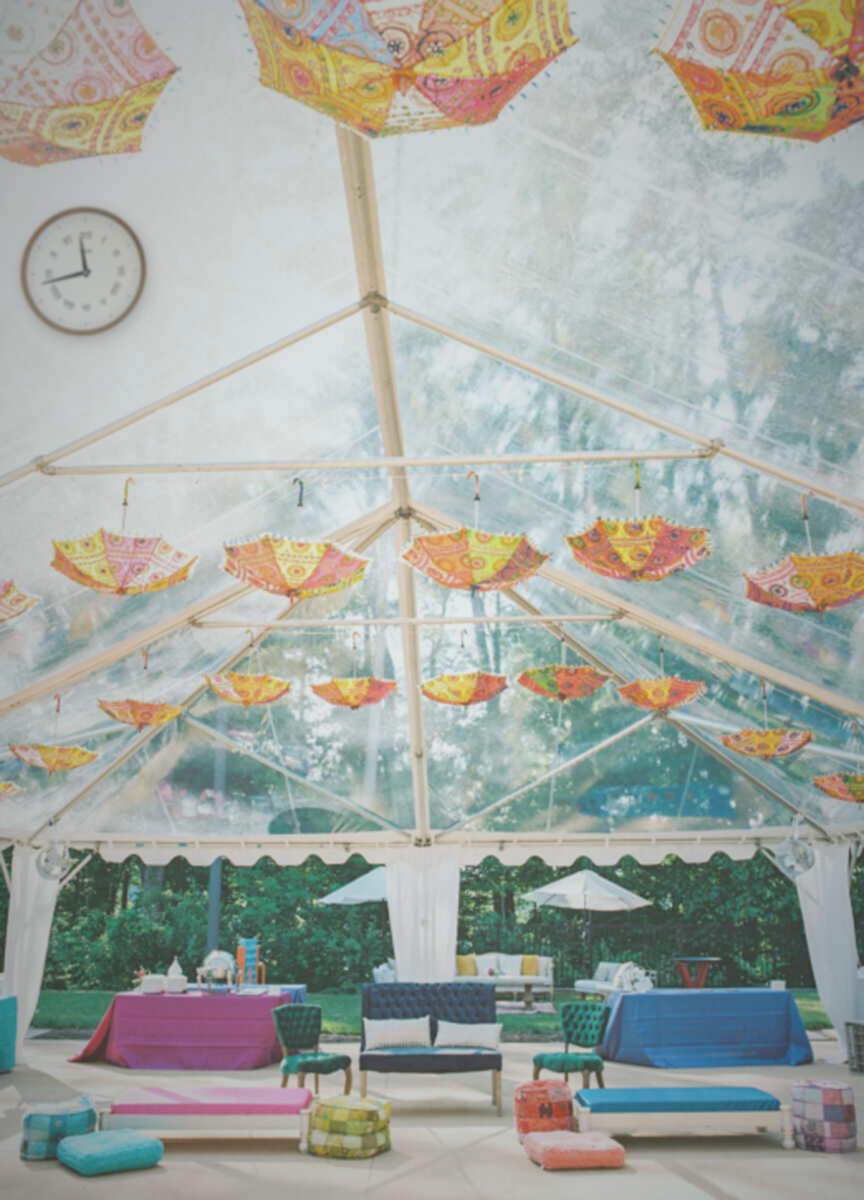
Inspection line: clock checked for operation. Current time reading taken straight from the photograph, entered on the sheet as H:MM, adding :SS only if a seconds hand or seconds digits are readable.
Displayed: 11:43
